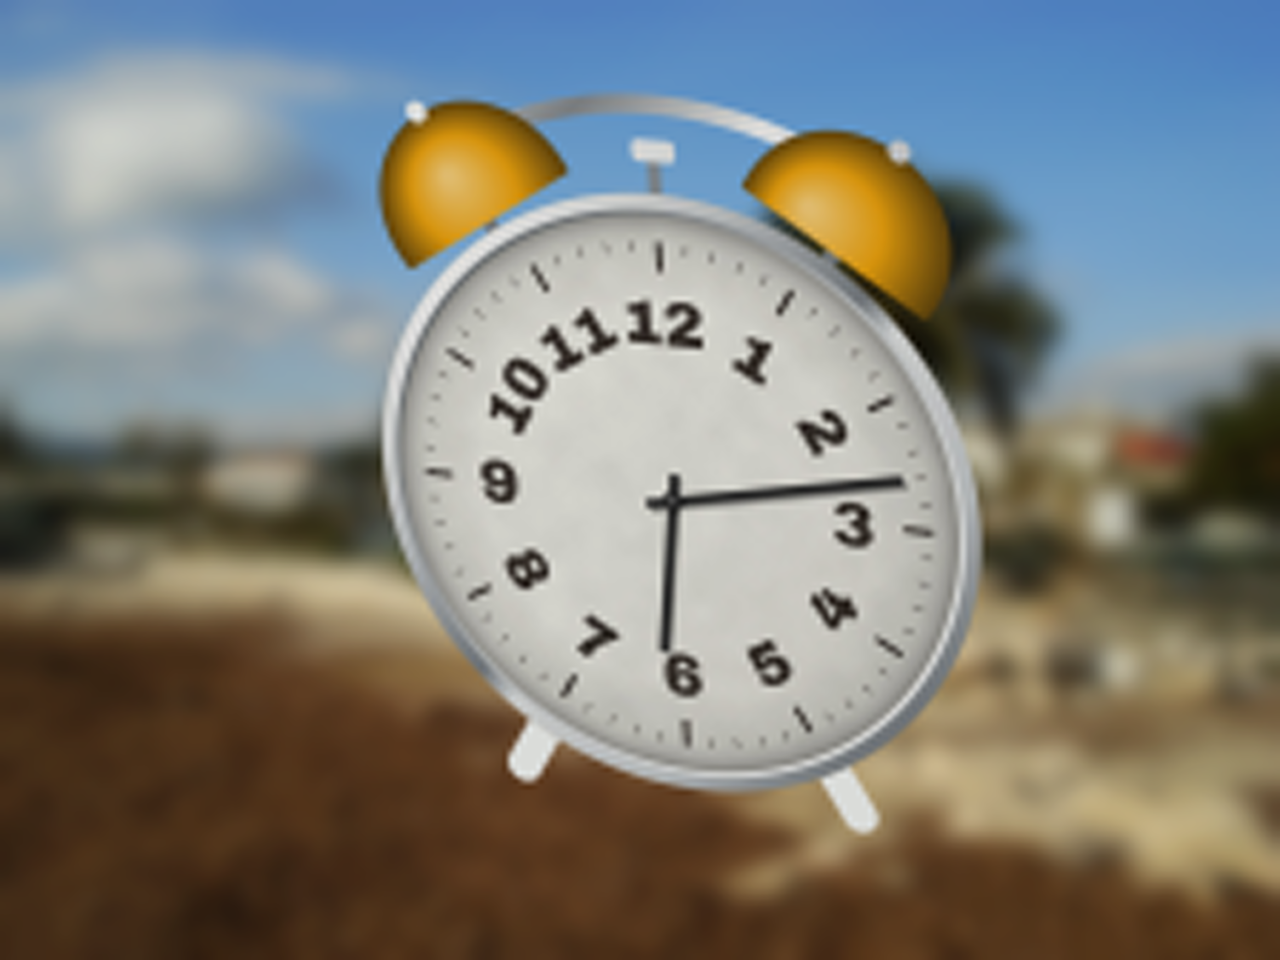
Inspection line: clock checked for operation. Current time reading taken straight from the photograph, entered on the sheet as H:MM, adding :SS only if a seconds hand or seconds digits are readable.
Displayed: 6:13
